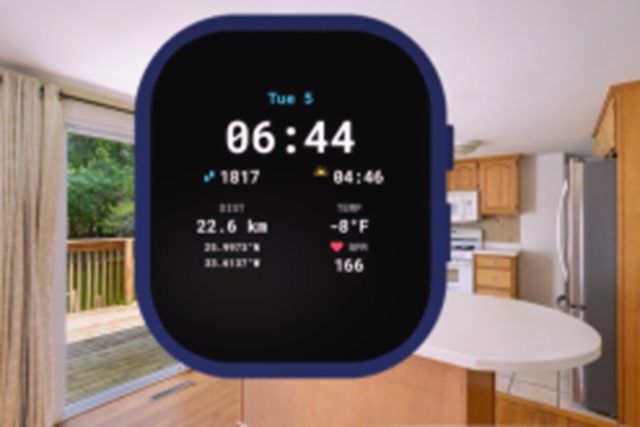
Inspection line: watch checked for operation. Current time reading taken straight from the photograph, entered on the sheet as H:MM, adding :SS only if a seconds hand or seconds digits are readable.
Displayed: 6:44
